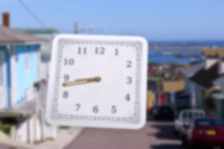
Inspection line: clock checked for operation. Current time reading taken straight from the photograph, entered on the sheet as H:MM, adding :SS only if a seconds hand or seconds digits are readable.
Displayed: 8:43
